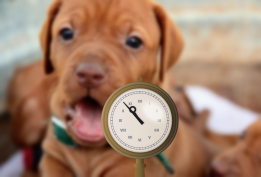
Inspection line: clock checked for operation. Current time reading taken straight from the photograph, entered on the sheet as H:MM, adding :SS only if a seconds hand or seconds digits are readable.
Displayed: 10:53
